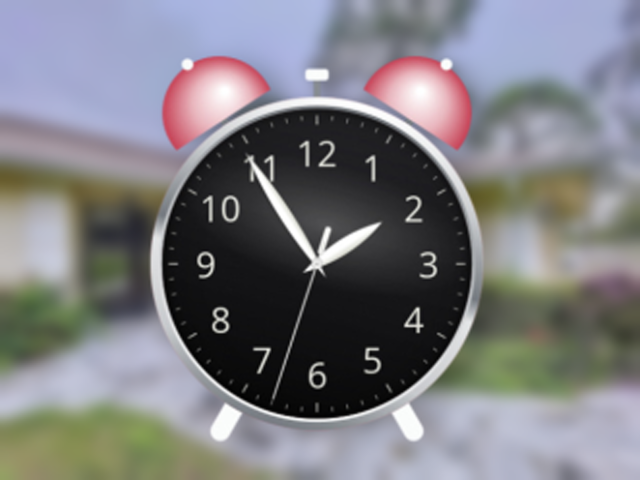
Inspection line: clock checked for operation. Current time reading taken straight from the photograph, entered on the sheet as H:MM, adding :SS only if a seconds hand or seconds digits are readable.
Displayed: 1:54:33
